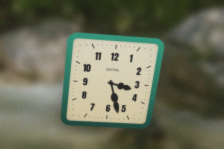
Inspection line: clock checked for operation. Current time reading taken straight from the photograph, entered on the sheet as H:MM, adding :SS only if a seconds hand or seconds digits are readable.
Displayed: 3:27
